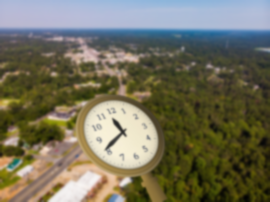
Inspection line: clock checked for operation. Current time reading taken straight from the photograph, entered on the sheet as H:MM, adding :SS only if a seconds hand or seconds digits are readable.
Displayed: 11:41
